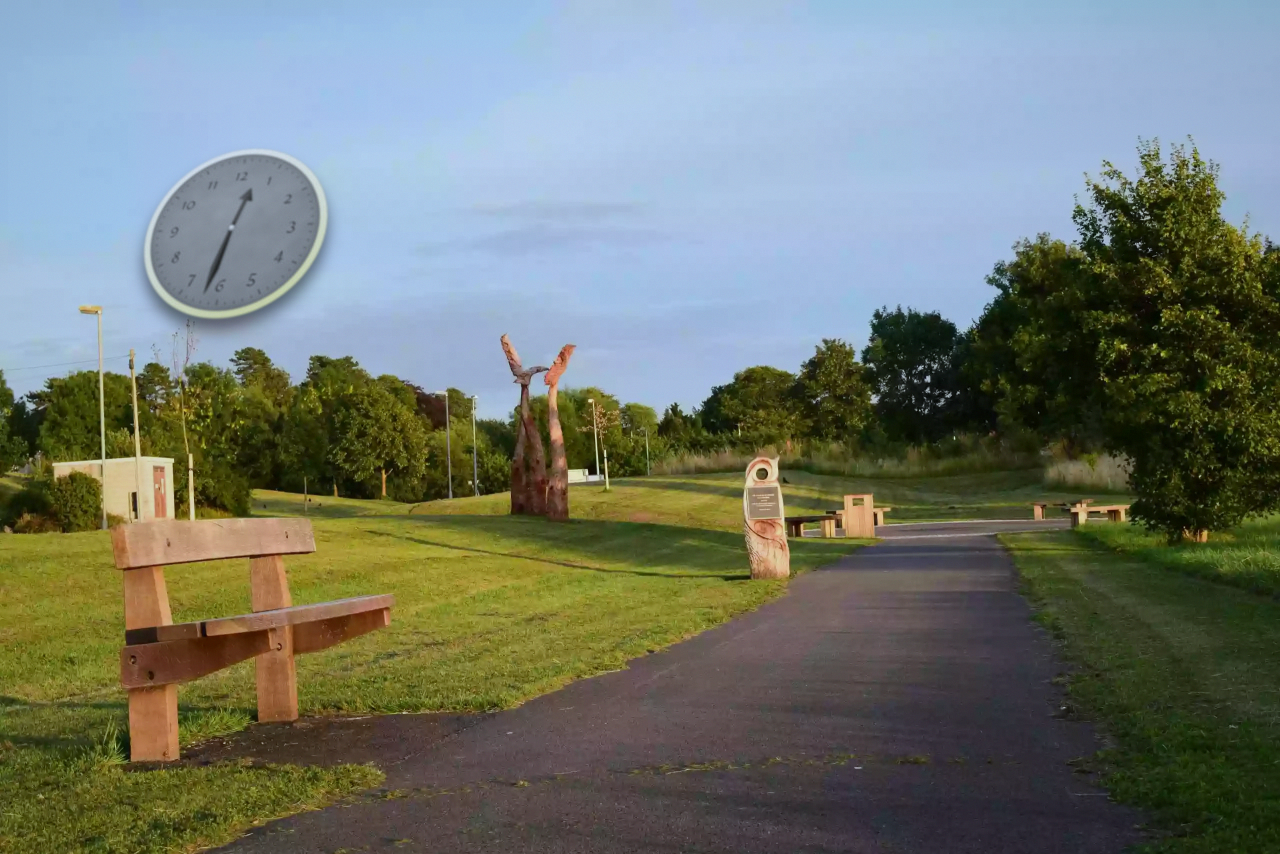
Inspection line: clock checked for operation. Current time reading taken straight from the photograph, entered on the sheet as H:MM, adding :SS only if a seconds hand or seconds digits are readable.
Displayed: 12:32
